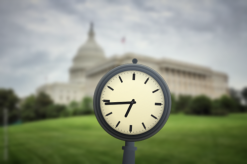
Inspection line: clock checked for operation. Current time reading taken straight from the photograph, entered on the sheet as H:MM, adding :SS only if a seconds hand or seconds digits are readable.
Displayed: 6:44
